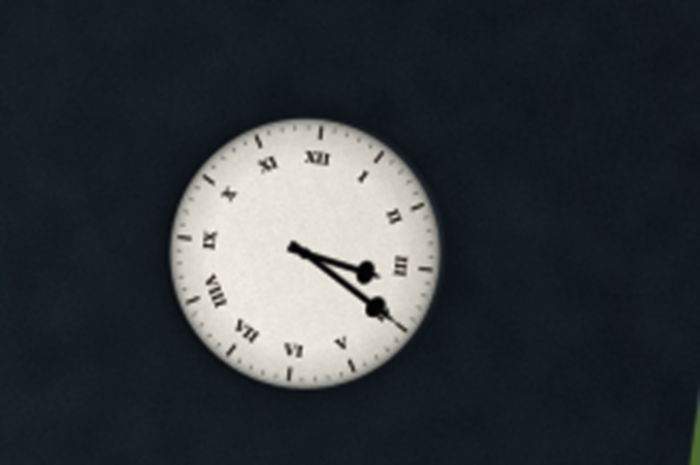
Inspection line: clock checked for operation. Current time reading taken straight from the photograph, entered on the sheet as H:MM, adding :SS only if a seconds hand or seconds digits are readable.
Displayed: 3:20
